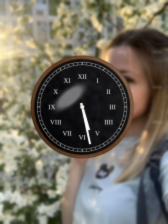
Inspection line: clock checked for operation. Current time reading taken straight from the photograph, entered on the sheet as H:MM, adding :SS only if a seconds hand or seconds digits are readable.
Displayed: 5:28
